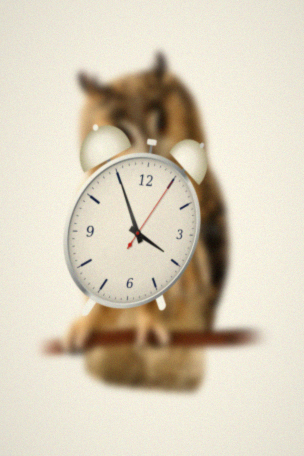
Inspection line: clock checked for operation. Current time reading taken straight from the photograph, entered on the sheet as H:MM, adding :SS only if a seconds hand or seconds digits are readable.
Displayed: 3:55:05
